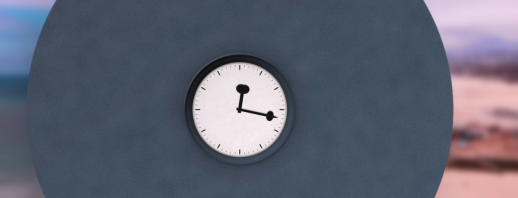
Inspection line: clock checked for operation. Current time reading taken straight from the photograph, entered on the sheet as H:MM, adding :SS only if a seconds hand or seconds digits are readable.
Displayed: 12:17
